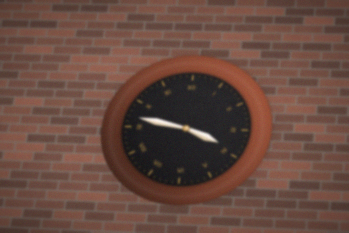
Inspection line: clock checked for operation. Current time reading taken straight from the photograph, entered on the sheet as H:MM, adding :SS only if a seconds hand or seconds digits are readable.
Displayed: 3:47
